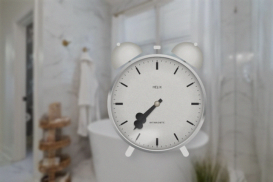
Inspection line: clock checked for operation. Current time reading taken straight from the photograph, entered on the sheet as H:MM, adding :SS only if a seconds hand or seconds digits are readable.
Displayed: 7:37
